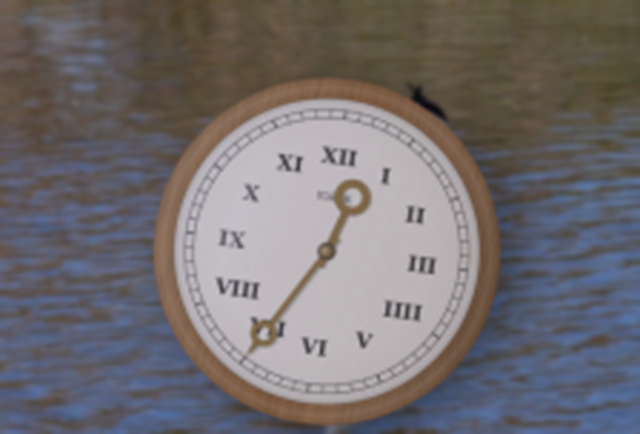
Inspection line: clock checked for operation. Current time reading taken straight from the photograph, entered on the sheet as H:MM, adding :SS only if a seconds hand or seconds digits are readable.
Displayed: 12:35
